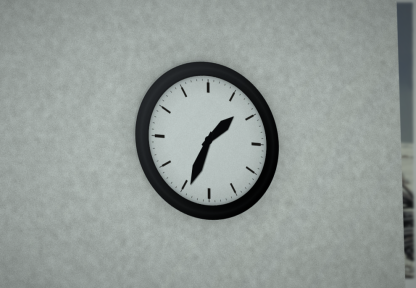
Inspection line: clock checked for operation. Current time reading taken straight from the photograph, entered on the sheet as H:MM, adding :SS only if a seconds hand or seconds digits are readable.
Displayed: 1:34
